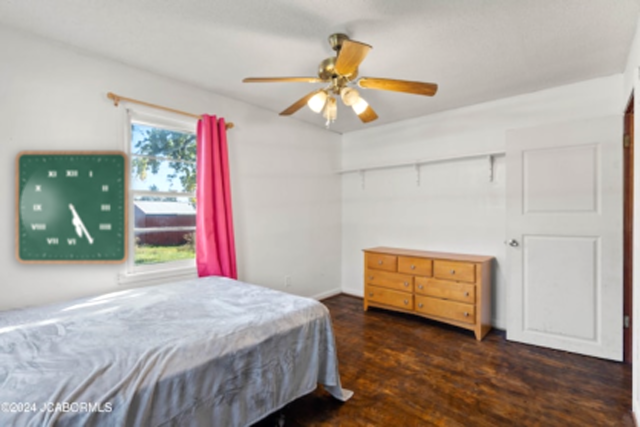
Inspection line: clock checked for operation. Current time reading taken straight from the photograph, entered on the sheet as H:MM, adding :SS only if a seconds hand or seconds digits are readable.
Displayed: 5:25
